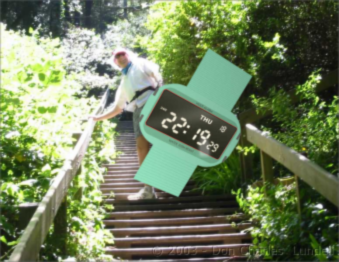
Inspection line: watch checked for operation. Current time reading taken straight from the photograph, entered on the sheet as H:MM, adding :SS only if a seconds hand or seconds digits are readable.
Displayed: 22:19
